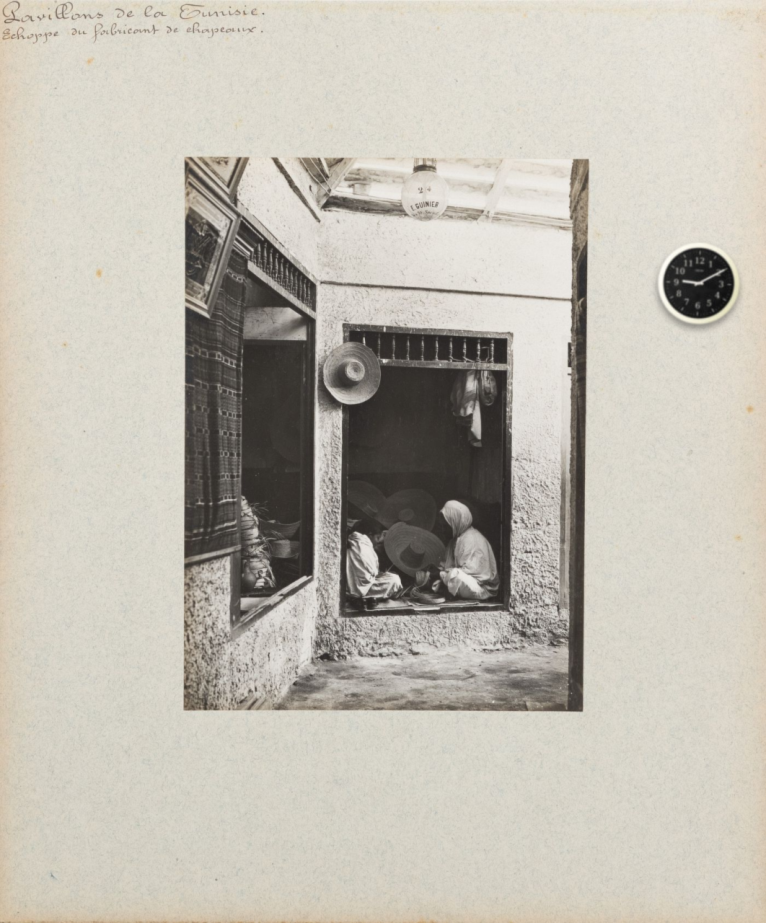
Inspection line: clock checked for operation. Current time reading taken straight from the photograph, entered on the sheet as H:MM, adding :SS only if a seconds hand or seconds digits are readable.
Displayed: 9:10
